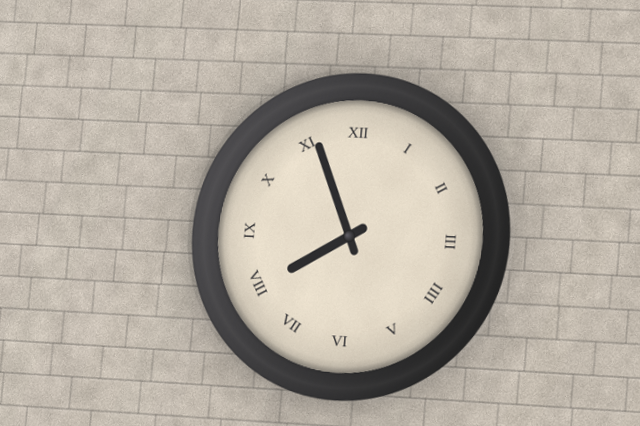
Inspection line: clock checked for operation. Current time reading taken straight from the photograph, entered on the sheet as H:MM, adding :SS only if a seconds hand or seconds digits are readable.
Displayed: 7:56
